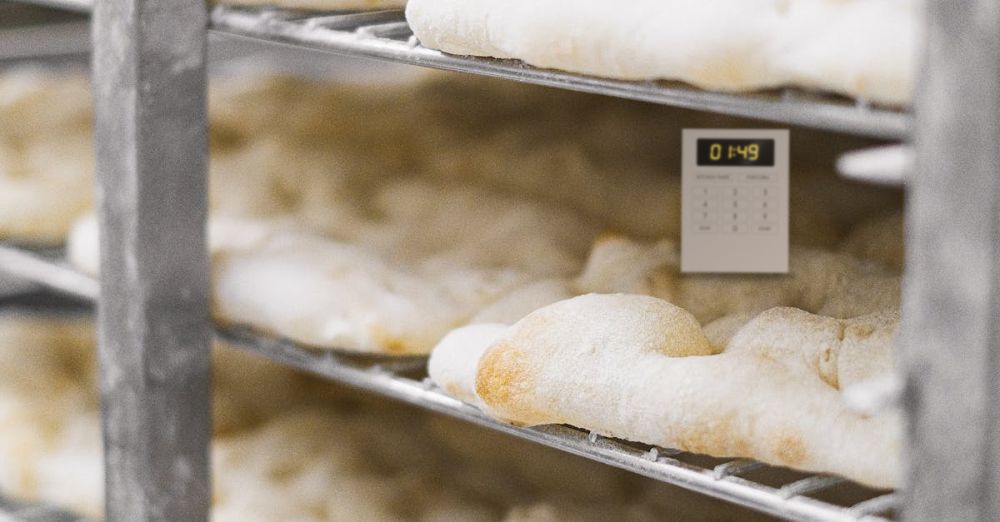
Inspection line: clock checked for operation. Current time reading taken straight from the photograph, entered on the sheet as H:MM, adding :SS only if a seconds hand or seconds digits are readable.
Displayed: 1:49
